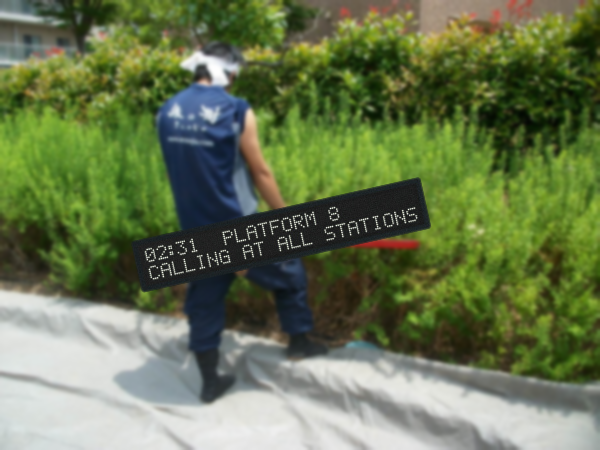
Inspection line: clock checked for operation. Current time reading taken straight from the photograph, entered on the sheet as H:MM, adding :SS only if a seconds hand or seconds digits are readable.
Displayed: 2:31
